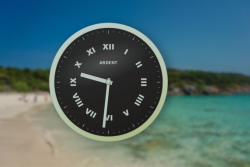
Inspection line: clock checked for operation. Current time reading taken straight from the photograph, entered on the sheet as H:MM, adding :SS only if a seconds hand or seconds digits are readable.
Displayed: 9:31
